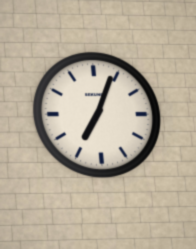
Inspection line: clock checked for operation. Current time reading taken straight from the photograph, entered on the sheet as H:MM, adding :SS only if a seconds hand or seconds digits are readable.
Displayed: 7:04
